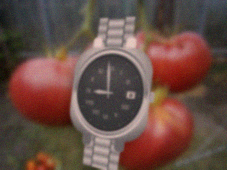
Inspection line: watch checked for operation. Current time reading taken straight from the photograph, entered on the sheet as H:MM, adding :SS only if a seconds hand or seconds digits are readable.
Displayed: 8:59
